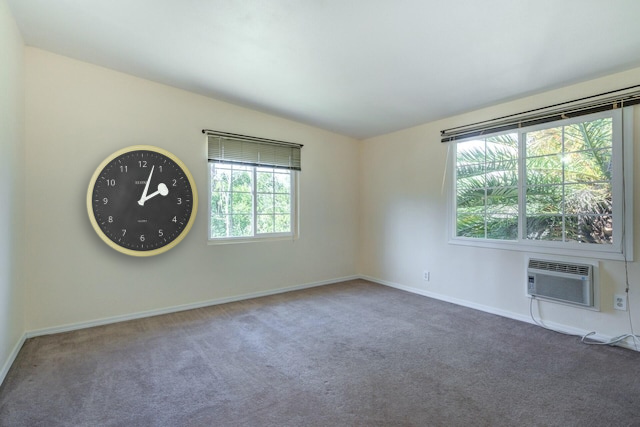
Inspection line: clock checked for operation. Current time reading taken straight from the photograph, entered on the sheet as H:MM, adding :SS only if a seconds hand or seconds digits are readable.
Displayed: 2:03
